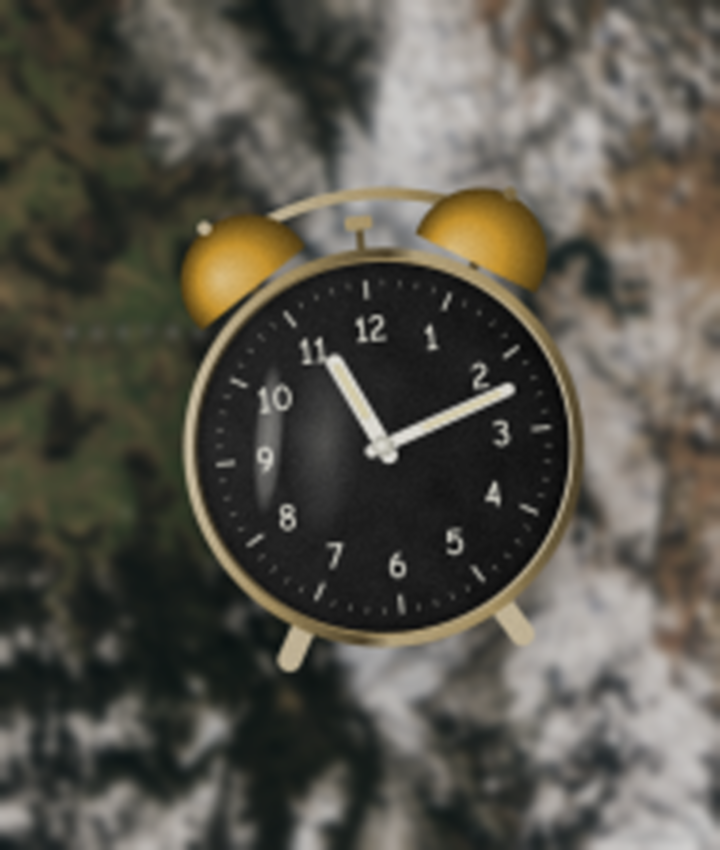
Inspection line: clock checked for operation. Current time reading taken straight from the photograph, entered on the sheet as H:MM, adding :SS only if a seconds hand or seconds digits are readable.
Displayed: 11:12
